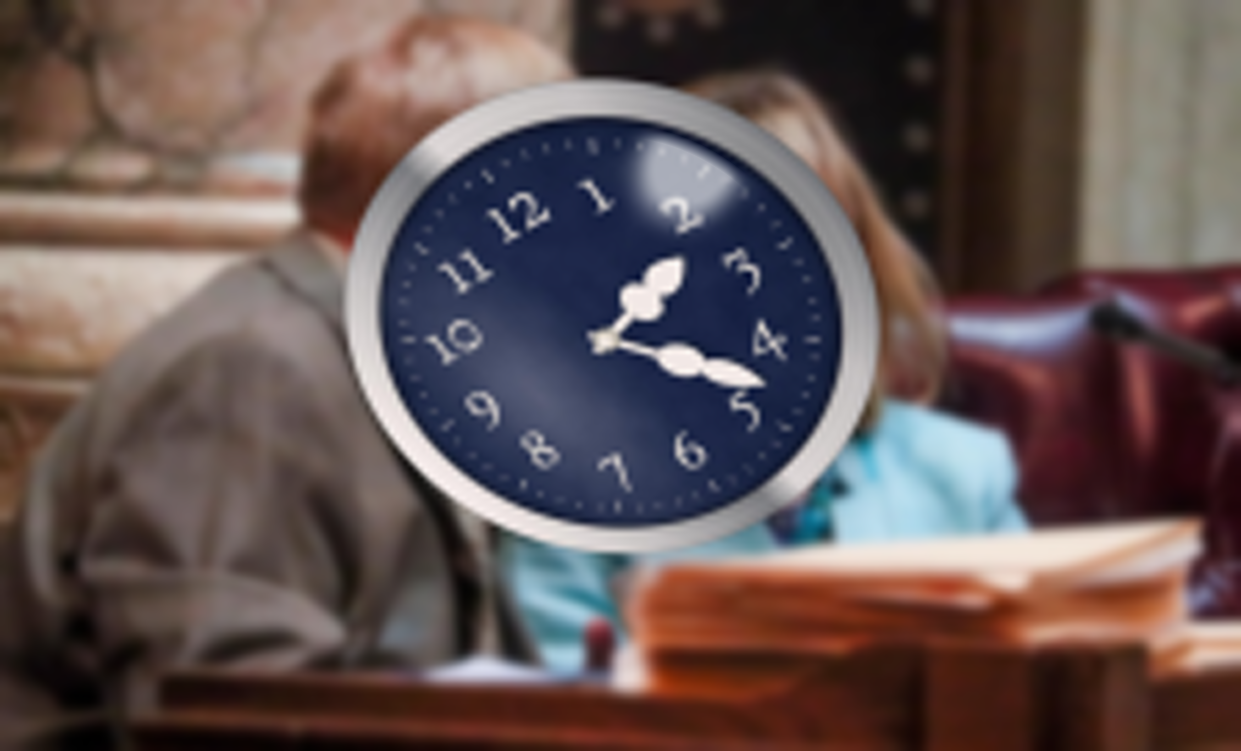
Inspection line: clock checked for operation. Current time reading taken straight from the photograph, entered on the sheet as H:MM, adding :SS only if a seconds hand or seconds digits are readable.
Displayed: 2:23
